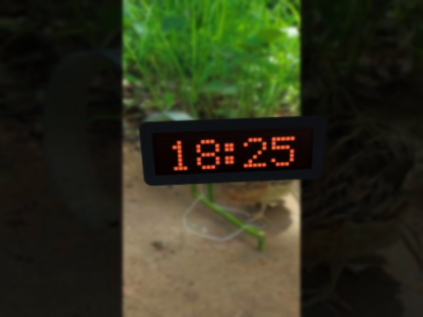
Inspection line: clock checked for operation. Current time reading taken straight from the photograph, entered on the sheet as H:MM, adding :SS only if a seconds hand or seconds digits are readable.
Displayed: 18:25
